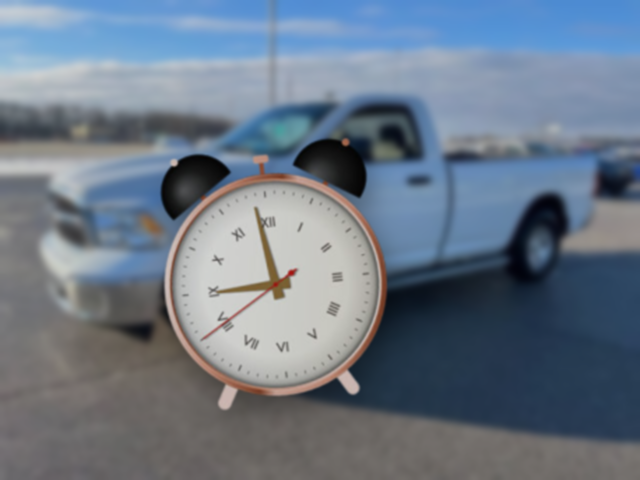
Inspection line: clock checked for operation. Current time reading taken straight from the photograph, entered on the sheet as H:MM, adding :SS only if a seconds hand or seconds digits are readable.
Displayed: 8:58:40
